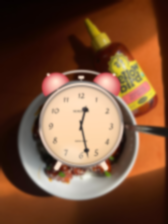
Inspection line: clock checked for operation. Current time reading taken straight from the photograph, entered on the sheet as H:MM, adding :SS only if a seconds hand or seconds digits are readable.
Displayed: 12:28
